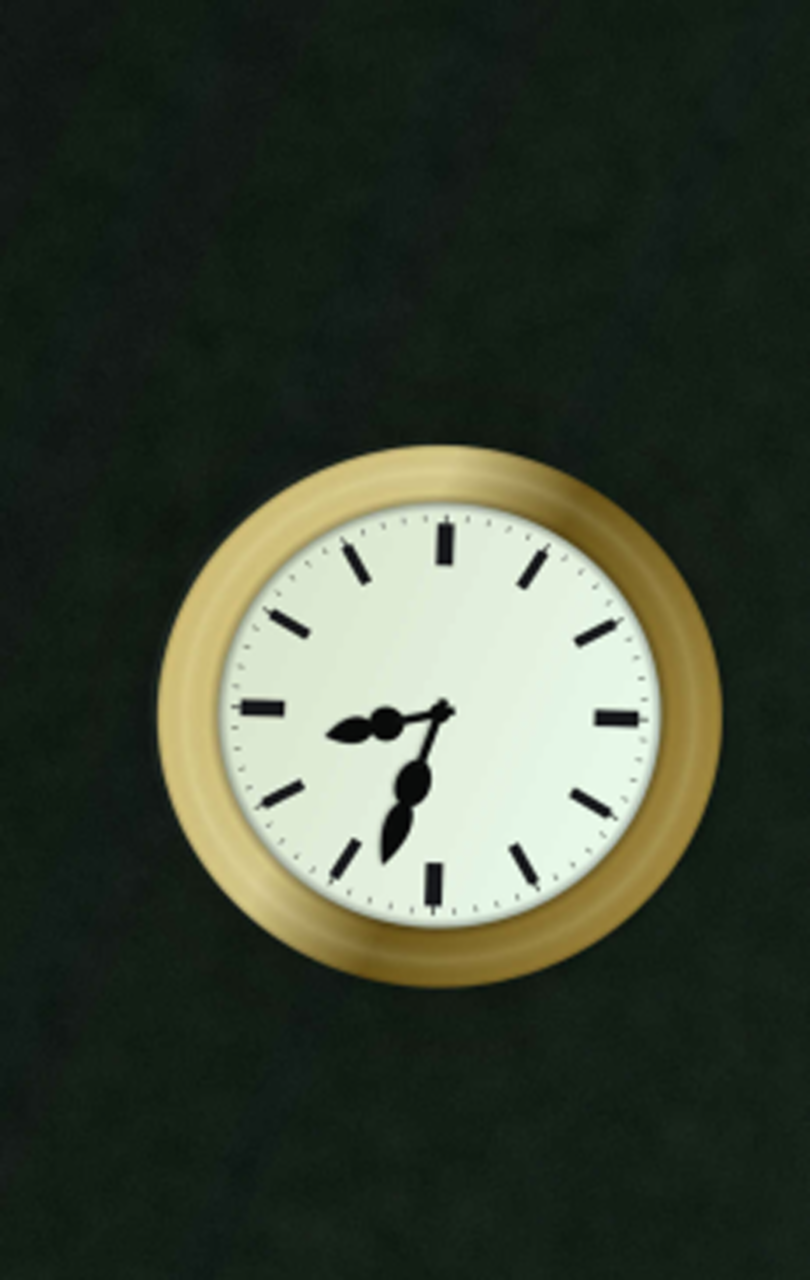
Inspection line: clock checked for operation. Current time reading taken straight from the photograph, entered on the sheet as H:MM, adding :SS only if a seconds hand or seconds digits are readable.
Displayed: 8:33
